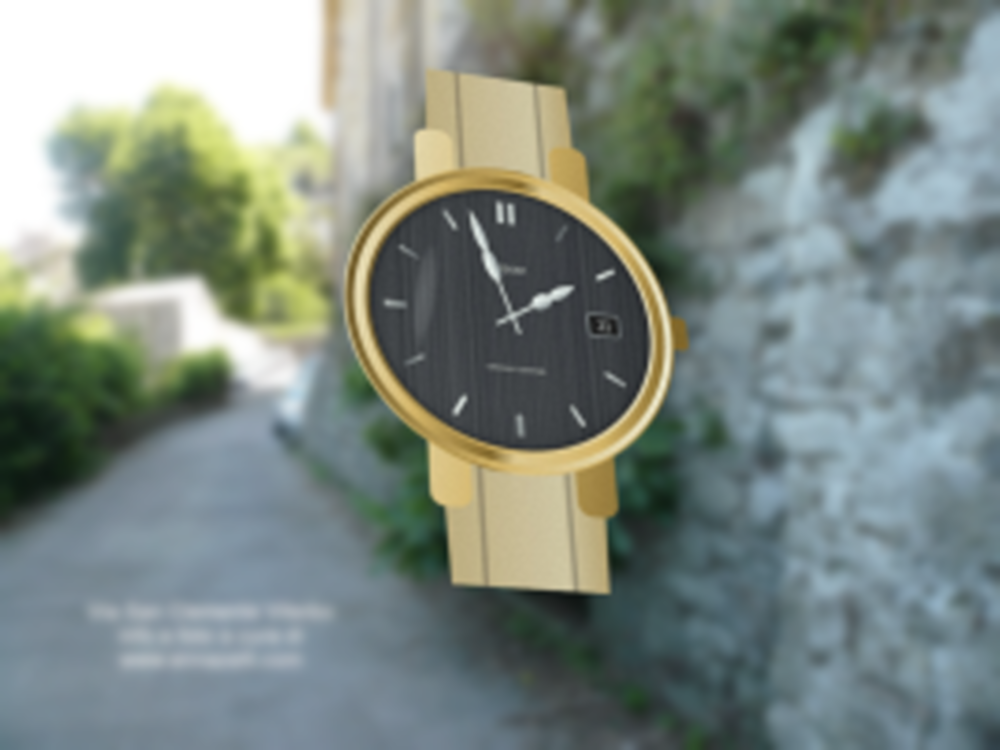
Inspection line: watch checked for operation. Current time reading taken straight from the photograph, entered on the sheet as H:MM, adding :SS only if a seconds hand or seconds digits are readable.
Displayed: 1:57
